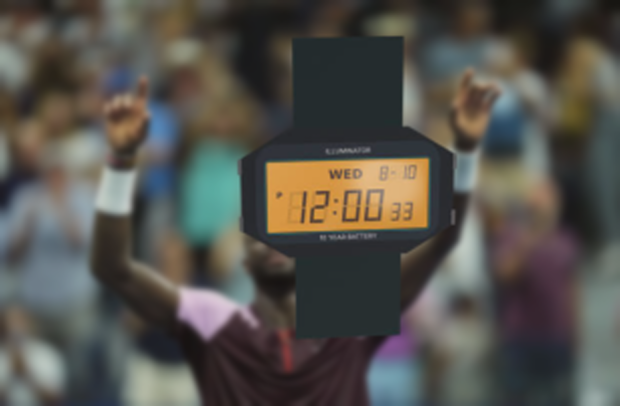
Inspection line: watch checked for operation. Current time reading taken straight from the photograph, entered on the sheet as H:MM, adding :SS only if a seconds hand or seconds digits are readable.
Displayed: 12:00:33
